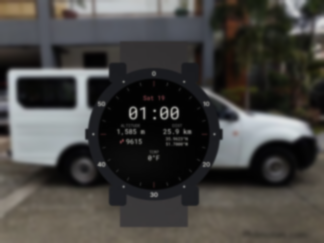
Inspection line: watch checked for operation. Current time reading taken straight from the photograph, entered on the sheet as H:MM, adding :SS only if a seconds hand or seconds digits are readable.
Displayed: 1:00
